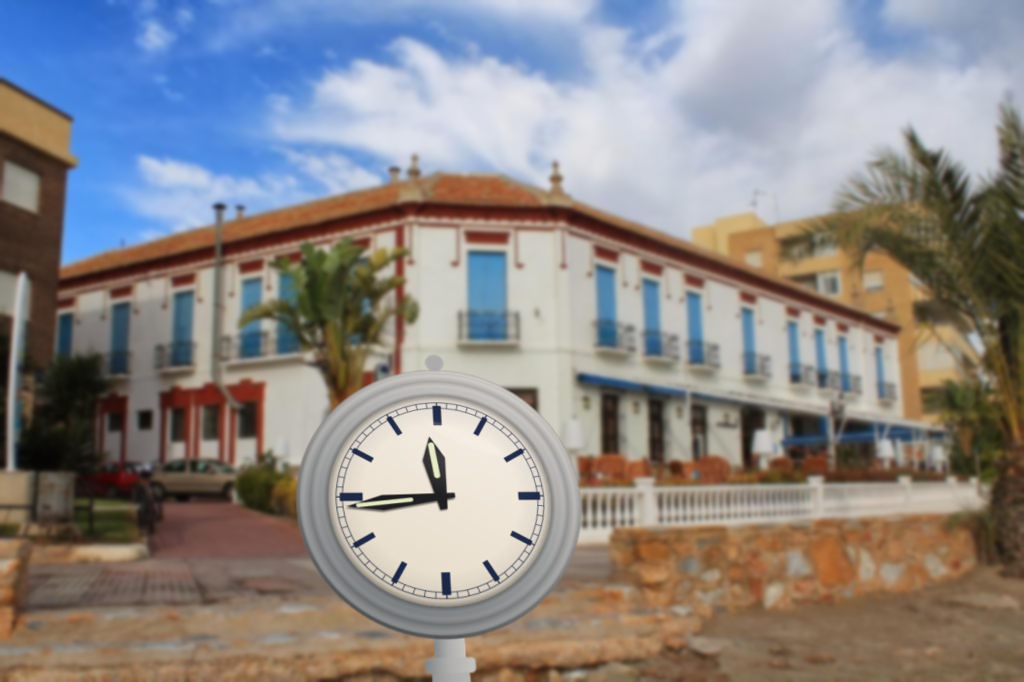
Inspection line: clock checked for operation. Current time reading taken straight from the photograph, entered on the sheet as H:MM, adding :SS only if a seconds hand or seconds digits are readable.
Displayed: 11:44
